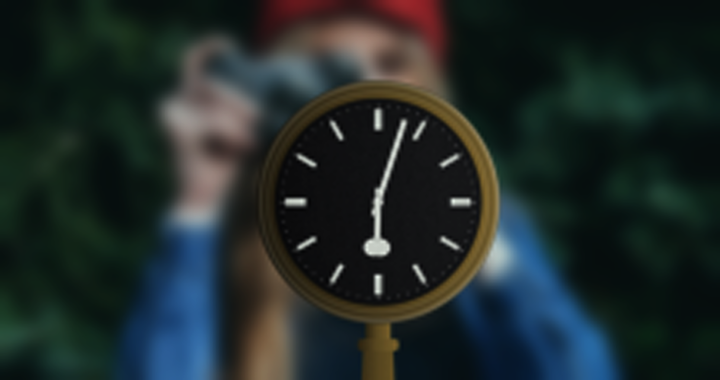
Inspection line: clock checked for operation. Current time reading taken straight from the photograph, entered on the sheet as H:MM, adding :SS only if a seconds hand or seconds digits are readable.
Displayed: 6:03
